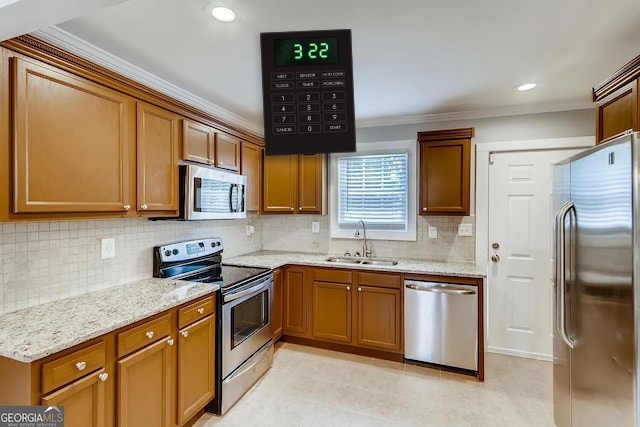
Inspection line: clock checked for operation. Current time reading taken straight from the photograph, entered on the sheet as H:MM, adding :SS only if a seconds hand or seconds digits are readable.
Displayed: 3:22
